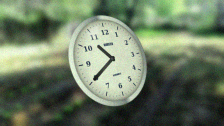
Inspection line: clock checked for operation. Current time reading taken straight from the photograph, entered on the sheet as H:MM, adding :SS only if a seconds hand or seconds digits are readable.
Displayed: 10:40
